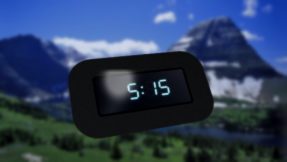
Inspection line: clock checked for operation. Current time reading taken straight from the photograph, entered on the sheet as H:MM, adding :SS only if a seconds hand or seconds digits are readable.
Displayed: 5:15
